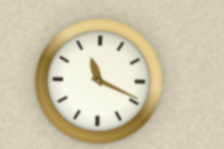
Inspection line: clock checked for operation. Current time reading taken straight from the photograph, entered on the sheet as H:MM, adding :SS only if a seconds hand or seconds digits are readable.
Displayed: 11:19
